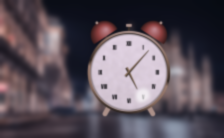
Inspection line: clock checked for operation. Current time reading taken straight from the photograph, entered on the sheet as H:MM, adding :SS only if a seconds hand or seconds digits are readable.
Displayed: 5:07
